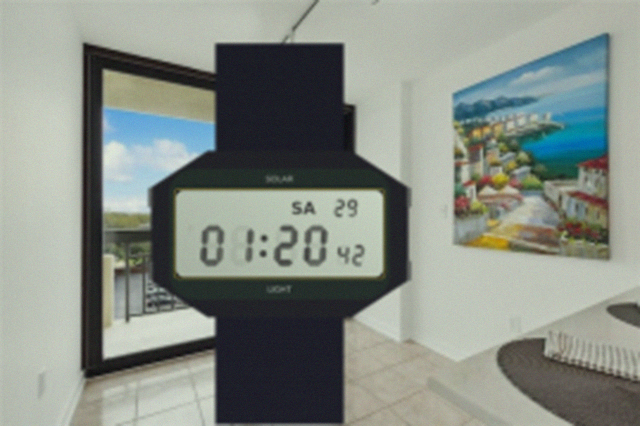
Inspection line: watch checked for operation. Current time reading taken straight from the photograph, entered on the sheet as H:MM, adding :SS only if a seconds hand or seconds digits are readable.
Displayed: 1:20:42
